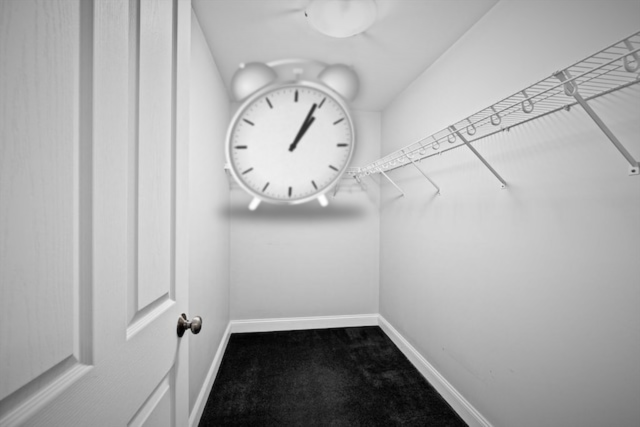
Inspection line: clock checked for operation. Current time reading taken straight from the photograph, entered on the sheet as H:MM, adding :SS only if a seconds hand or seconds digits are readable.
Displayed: 1:04
